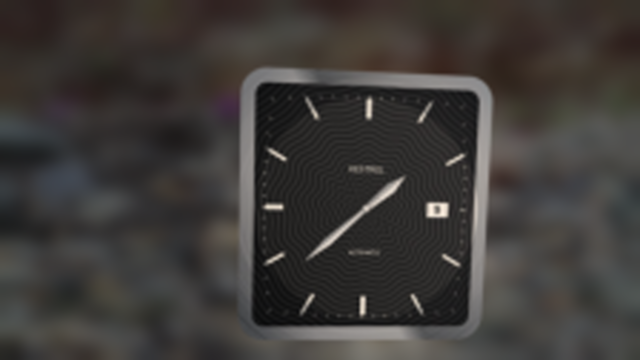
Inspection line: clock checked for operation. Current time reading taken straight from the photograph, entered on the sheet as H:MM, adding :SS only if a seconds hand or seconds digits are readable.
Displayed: 1:38
